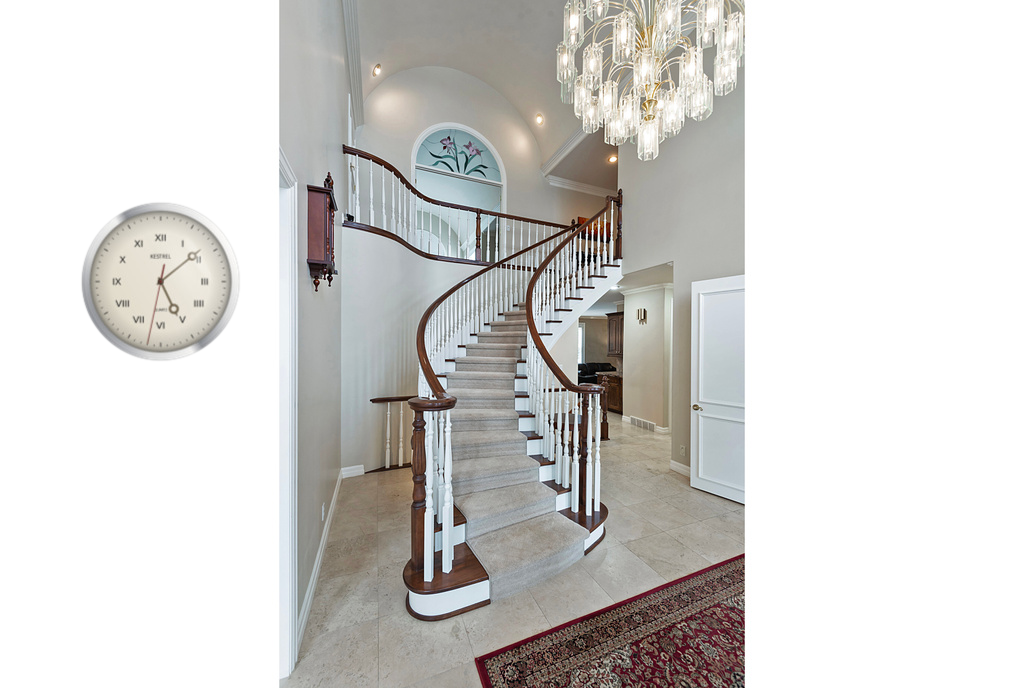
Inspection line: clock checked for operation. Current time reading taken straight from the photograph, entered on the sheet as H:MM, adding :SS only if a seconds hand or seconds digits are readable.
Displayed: 5:08:32
